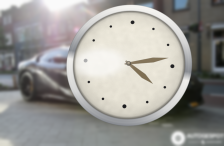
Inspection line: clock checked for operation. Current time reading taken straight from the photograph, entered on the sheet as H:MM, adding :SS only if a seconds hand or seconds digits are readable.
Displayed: 4:13
